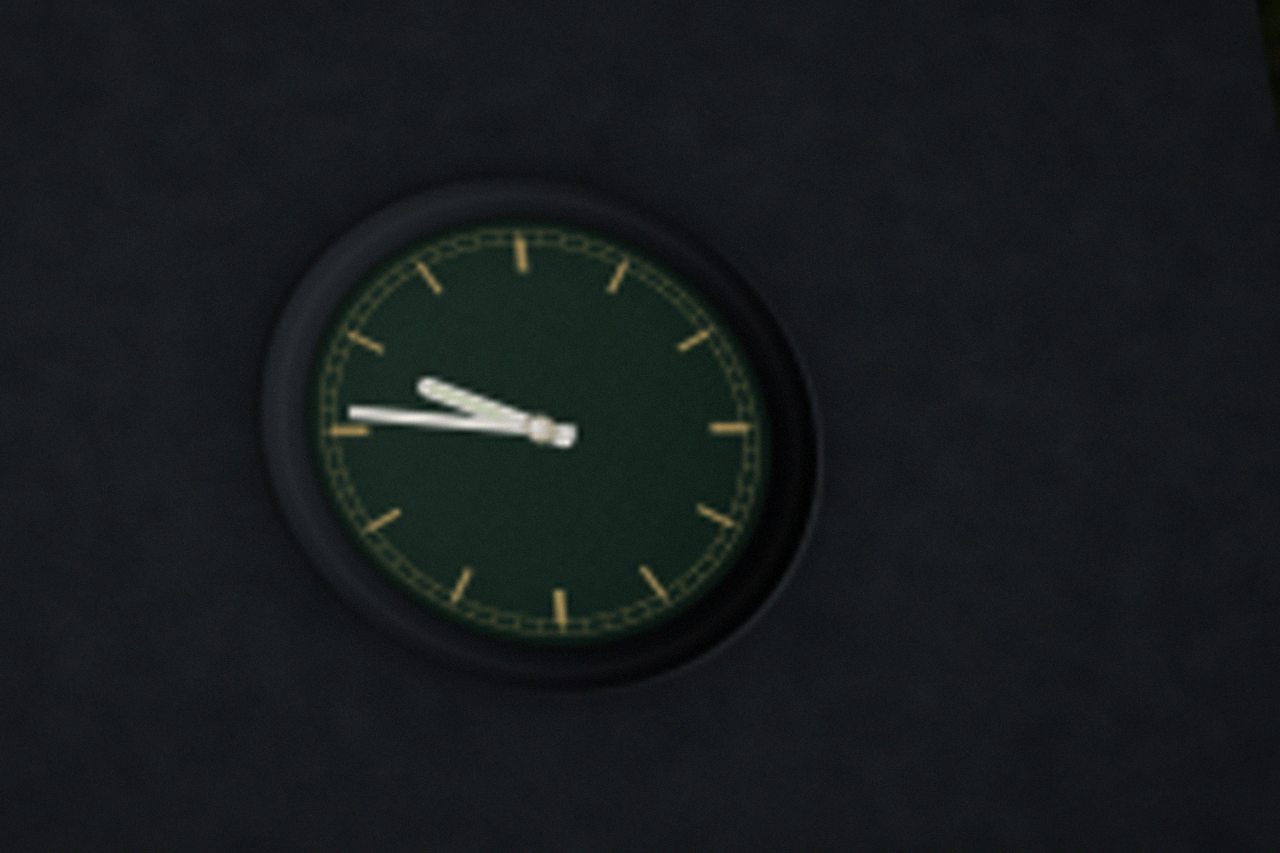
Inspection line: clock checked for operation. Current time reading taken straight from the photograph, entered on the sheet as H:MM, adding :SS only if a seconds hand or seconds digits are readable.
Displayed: 9:46
